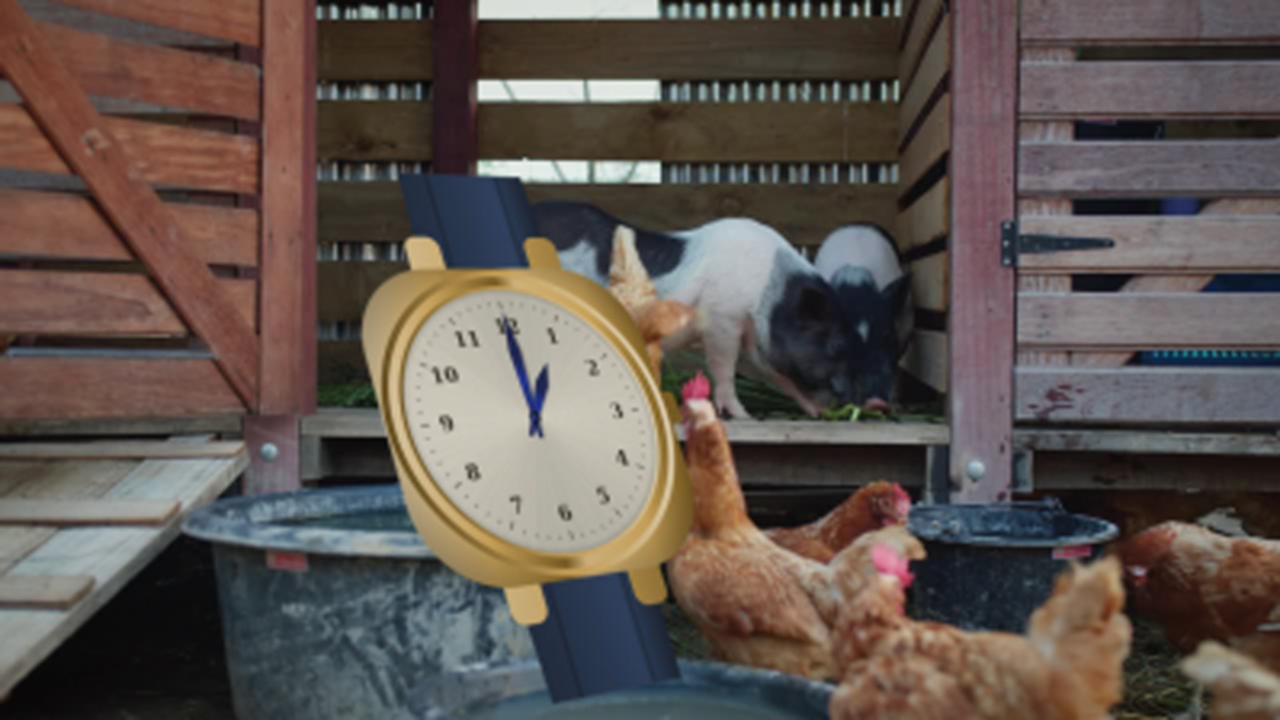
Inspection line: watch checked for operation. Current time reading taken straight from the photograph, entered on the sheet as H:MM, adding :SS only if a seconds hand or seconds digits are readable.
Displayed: 1:00
